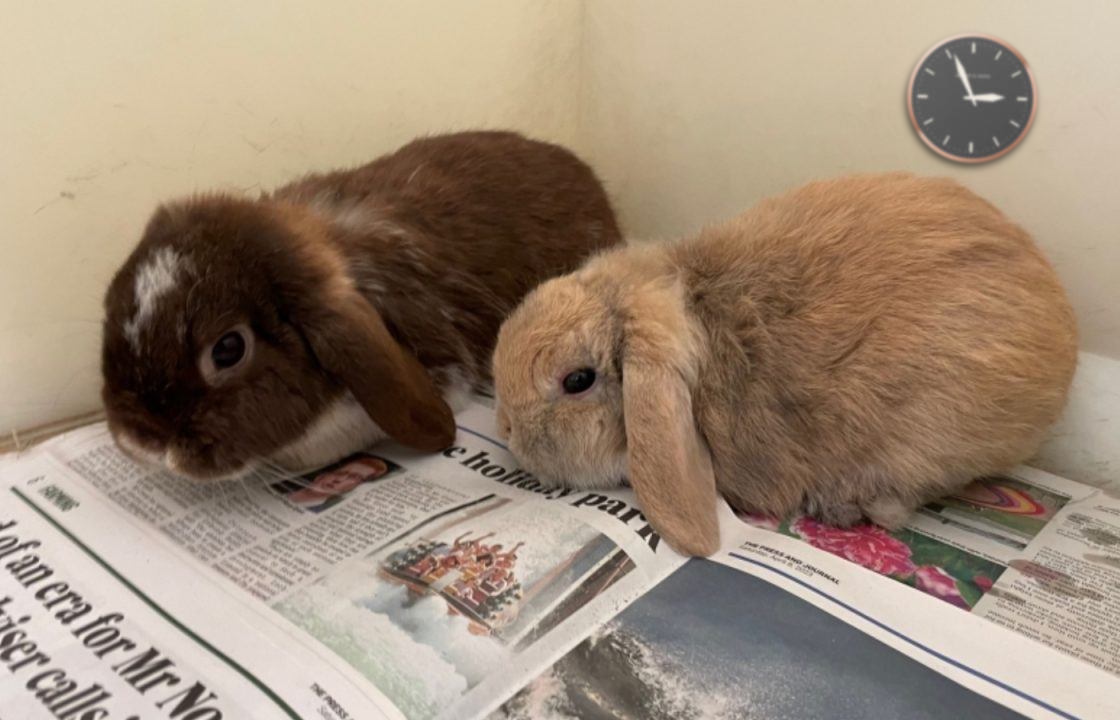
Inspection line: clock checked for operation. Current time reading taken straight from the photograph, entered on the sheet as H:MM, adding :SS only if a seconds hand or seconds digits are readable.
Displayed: 2:56
